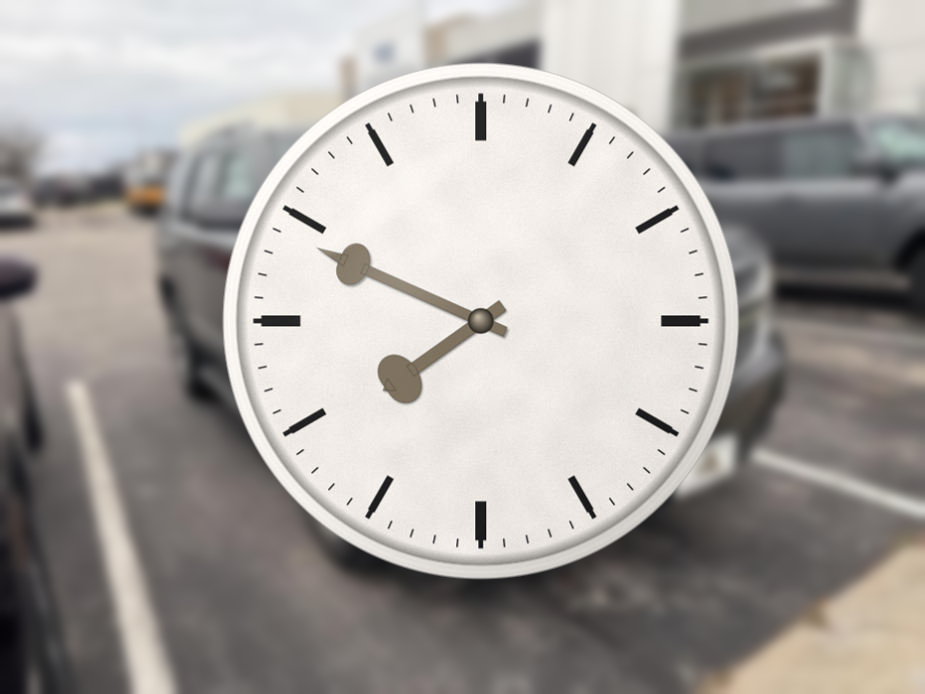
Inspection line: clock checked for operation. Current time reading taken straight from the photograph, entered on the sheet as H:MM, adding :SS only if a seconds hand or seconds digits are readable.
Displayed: 7:49
